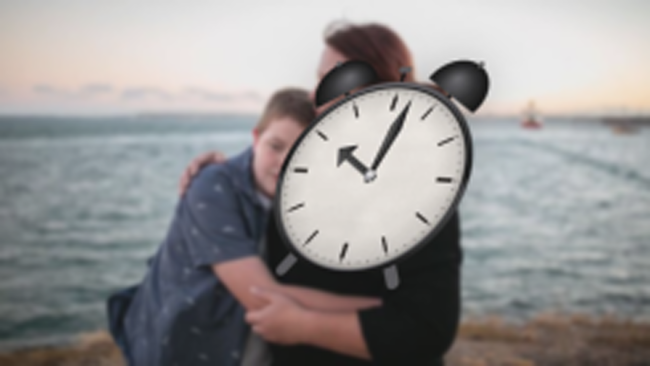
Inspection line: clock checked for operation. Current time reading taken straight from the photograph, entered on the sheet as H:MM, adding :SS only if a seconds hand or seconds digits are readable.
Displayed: 10:02
